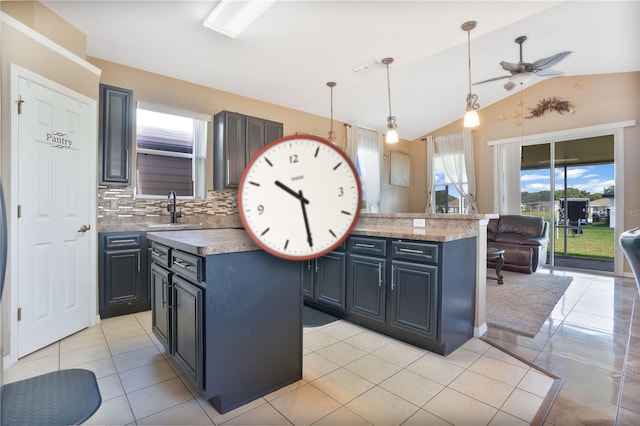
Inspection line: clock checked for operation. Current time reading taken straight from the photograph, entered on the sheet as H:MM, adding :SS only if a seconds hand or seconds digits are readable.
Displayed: 10:30
